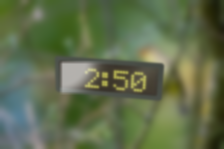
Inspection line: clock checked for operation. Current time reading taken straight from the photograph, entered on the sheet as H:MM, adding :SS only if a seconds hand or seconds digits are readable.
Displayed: 2:50
